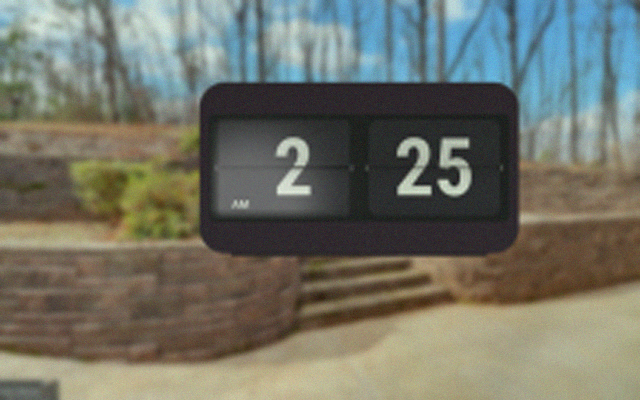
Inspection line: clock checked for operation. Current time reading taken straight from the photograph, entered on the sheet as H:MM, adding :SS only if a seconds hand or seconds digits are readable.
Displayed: 2:25
